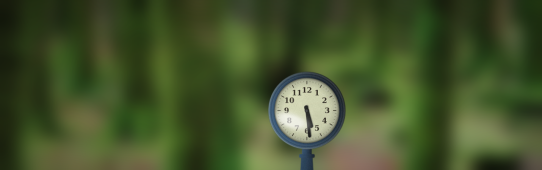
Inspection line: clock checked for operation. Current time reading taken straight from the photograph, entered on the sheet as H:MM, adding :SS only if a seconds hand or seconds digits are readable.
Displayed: 5:29
